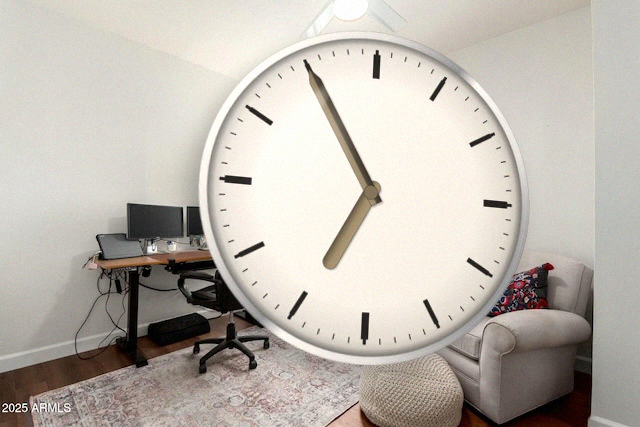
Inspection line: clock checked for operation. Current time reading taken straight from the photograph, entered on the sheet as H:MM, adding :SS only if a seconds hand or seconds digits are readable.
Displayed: 6:55
